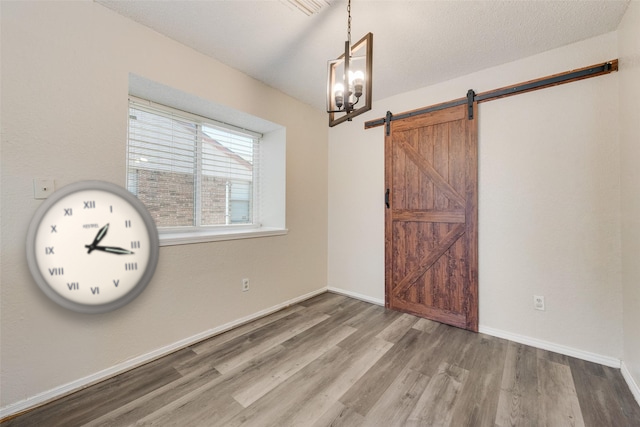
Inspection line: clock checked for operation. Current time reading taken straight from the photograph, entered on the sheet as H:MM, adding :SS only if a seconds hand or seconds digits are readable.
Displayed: 1:17
